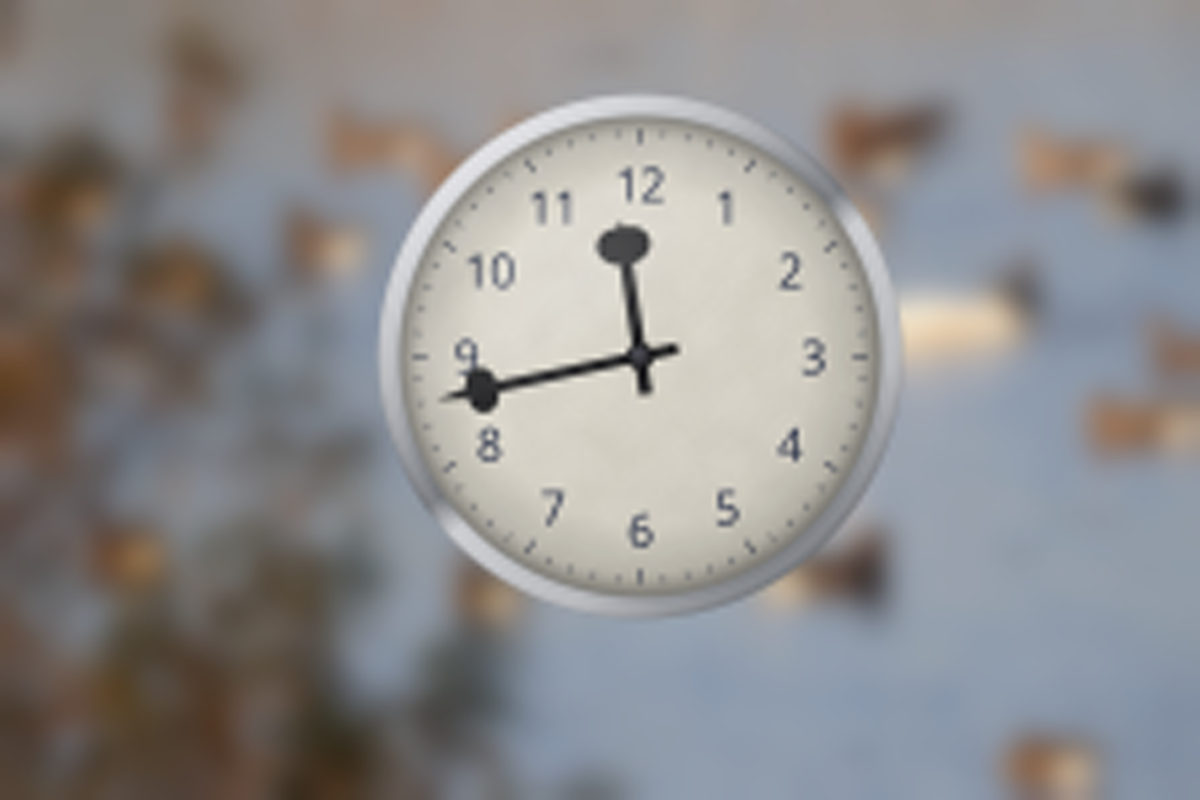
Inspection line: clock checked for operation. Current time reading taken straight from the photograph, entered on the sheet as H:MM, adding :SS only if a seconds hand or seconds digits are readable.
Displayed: 11:43
